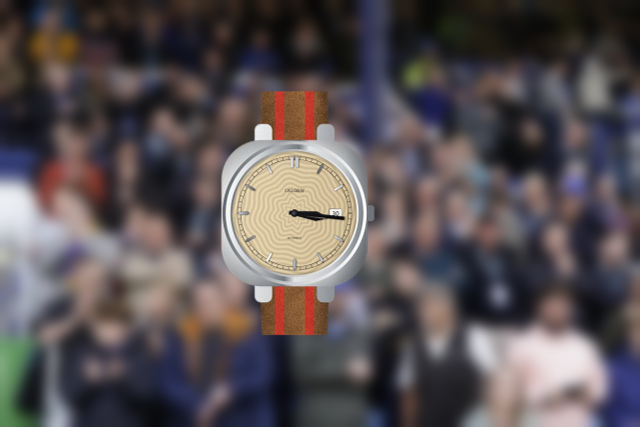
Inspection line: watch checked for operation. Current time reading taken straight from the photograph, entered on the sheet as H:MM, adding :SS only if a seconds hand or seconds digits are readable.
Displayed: 3:16
